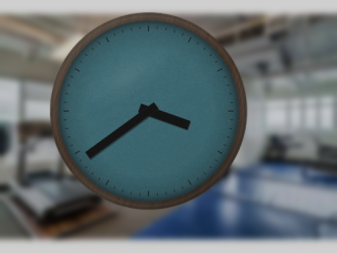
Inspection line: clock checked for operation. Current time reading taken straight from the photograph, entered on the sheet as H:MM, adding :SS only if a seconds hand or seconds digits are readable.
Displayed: 3:39
